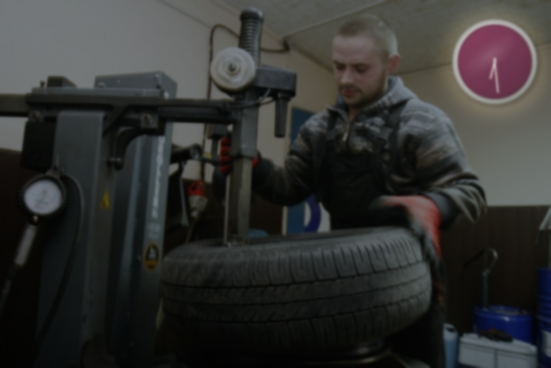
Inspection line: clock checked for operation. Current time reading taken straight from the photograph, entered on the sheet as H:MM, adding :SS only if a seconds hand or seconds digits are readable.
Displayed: 6:29
